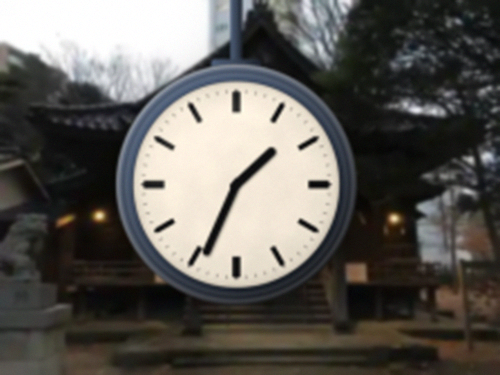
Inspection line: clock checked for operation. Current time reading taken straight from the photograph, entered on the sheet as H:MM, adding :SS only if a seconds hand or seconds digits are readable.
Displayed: 1:34
